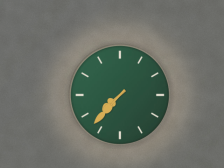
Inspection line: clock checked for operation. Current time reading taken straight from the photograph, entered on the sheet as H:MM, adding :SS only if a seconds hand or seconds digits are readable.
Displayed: 7:37
